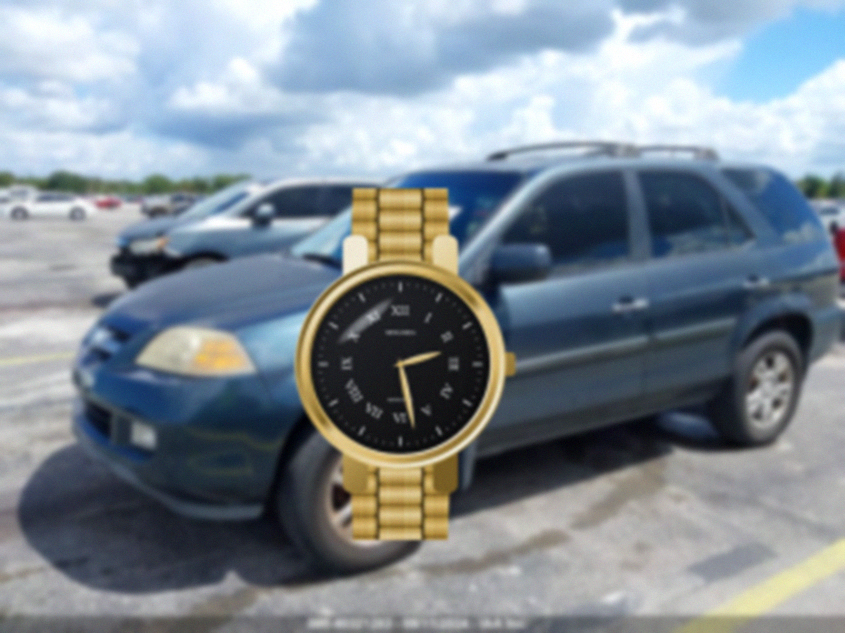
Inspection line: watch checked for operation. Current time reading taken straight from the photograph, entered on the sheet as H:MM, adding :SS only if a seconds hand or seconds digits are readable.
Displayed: 2:28
